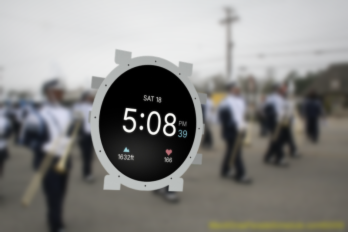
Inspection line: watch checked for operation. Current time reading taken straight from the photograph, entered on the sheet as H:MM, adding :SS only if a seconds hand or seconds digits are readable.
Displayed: 5:08:39
